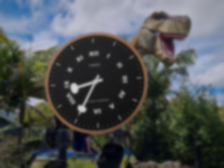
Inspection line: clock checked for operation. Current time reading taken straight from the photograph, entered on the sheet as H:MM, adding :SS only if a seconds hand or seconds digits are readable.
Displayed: 8:35
